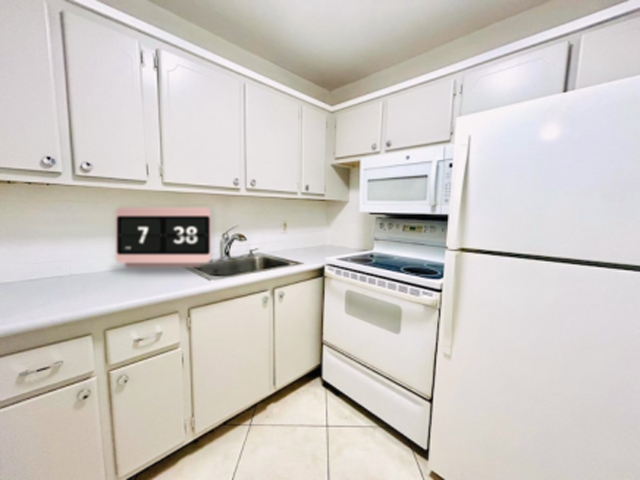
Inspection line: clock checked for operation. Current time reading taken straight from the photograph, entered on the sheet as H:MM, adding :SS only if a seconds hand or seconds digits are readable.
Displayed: 7:38
